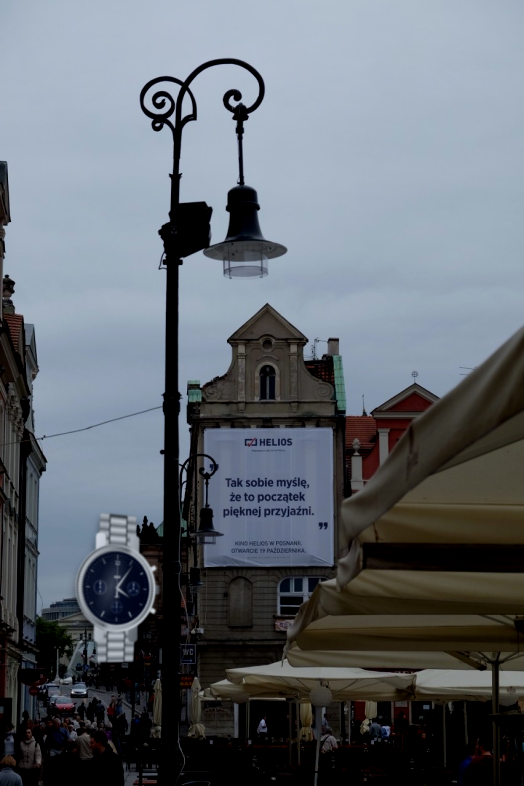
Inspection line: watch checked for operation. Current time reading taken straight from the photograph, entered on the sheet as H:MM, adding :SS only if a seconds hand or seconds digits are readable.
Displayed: 4:06
